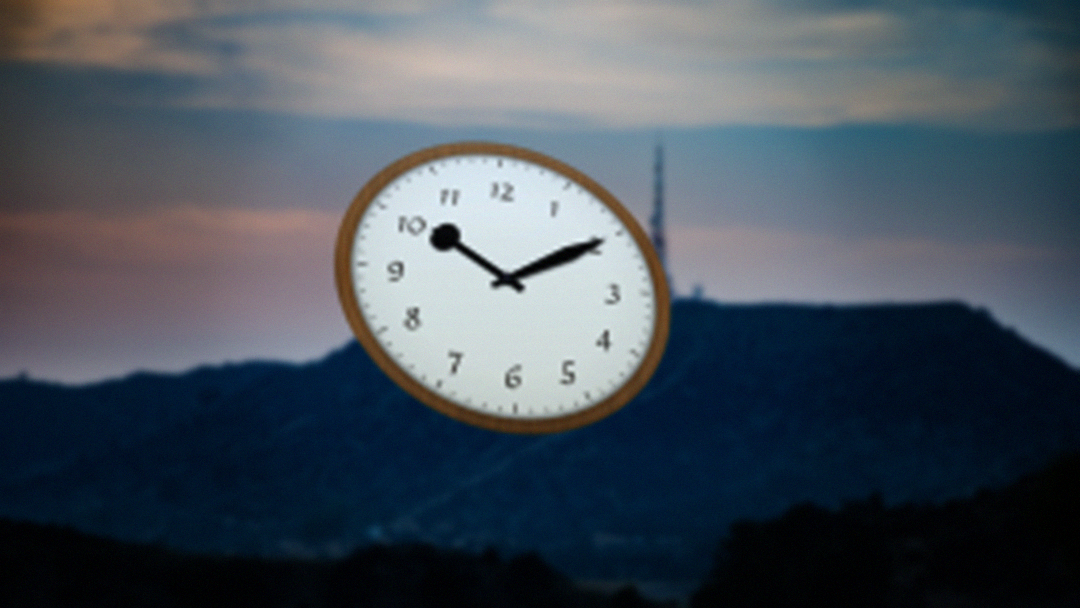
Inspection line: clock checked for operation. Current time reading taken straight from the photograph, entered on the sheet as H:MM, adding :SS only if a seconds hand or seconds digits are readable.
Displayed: 10:10
